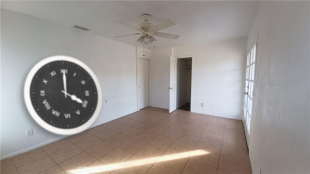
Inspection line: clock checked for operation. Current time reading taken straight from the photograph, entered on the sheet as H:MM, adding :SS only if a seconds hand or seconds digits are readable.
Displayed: 4:00
